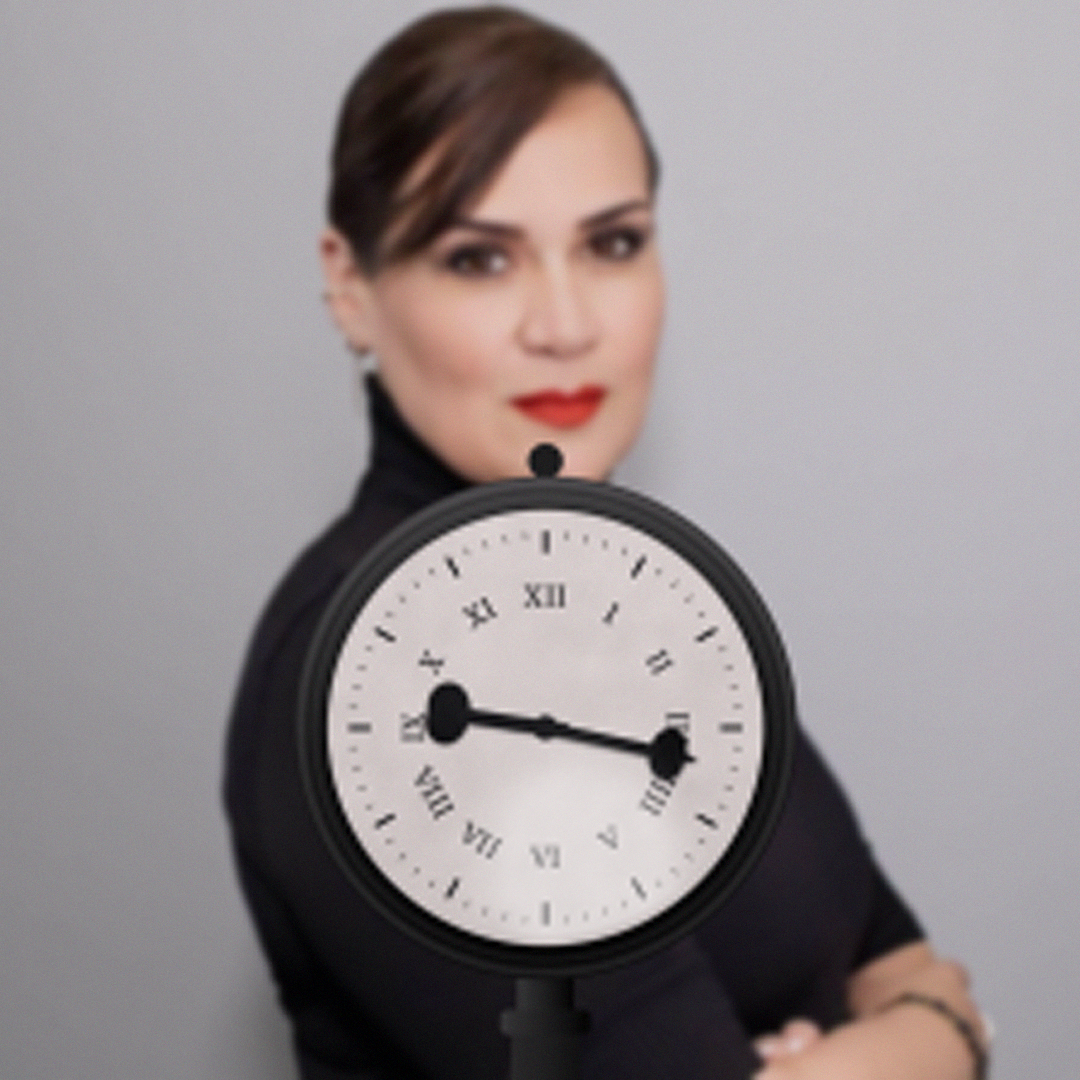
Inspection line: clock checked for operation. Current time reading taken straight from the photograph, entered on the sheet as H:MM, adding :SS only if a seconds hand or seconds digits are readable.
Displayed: 9:17
